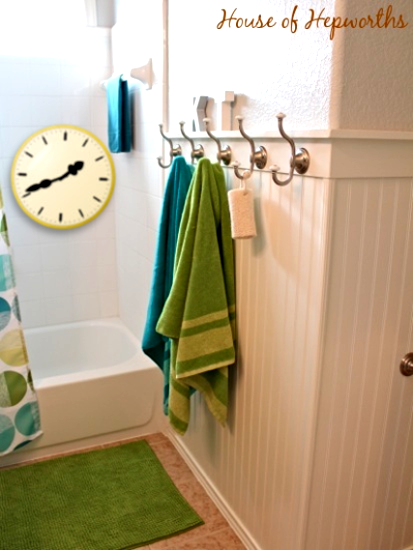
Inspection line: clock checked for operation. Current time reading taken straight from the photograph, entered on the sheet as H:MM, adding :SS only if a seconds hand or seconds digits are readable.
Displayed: 1:41
